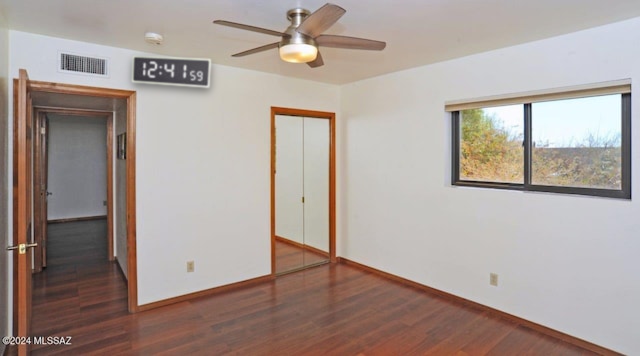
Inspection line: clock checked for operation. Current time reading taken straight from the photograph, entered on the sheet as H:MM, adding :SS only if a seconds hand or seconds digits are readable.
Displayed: 12:41
